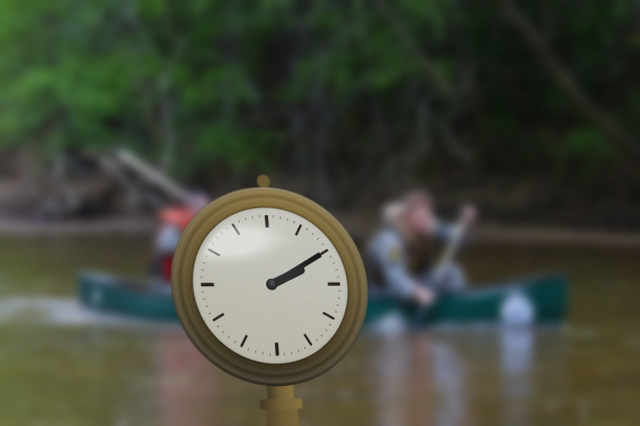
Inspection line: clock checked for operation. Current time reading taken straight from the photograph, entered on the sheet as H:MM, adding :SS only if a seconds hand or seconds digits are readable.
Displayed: 2:10
